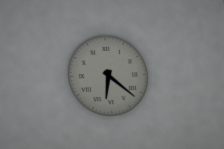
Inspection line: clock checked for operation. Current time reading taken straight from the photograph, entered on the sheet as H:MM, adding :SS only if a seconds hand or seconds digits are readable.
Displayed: 6:22
